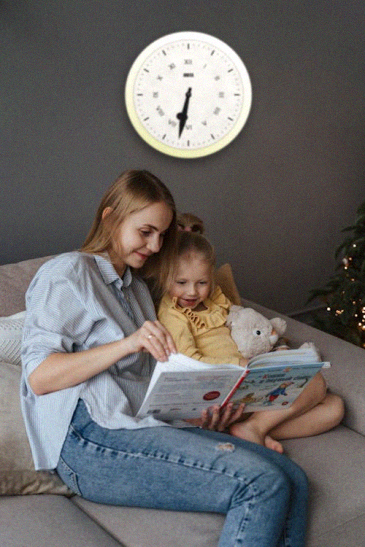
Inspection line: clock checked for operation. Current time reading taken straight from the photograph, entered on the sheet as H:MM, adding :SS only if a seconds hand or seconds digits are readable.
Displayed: 6:32
